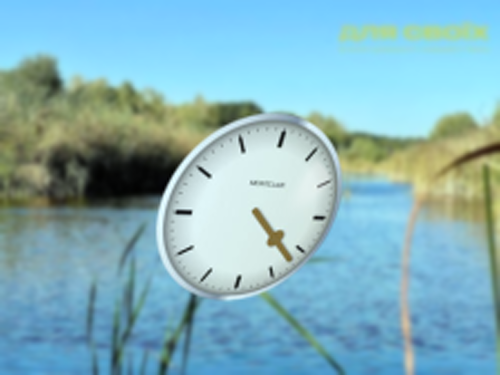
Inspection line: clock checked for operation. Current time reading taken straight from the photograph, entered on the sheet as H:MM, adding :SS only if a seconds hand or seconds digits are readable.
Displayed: 4:22
